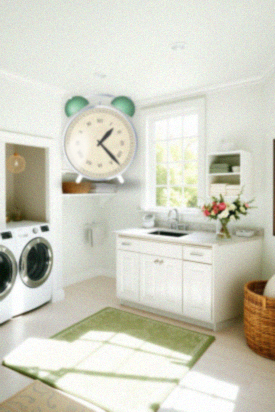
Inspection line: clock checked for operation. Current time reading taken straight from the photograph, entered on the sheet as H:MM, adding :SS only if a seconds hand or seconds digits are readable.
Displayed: 1:23
